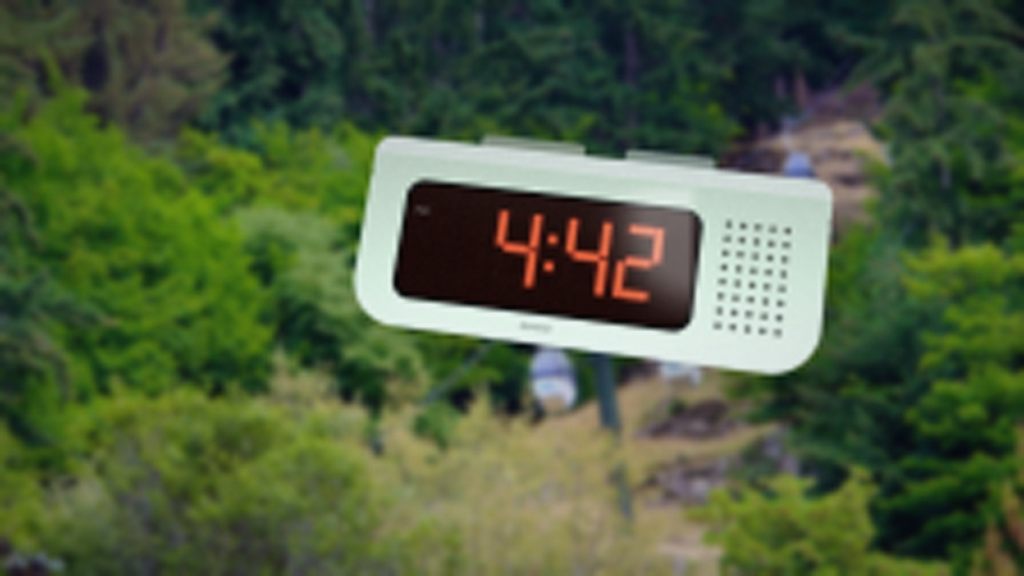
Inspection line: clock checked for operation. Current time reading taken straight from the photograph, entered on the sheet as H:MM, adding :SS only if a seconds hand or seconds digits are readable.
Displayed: 4:42
